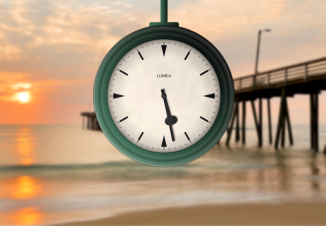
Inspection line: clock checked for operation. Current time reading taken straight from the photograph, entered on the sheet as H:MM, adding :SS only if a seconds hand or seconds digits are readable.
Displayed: 5:28
